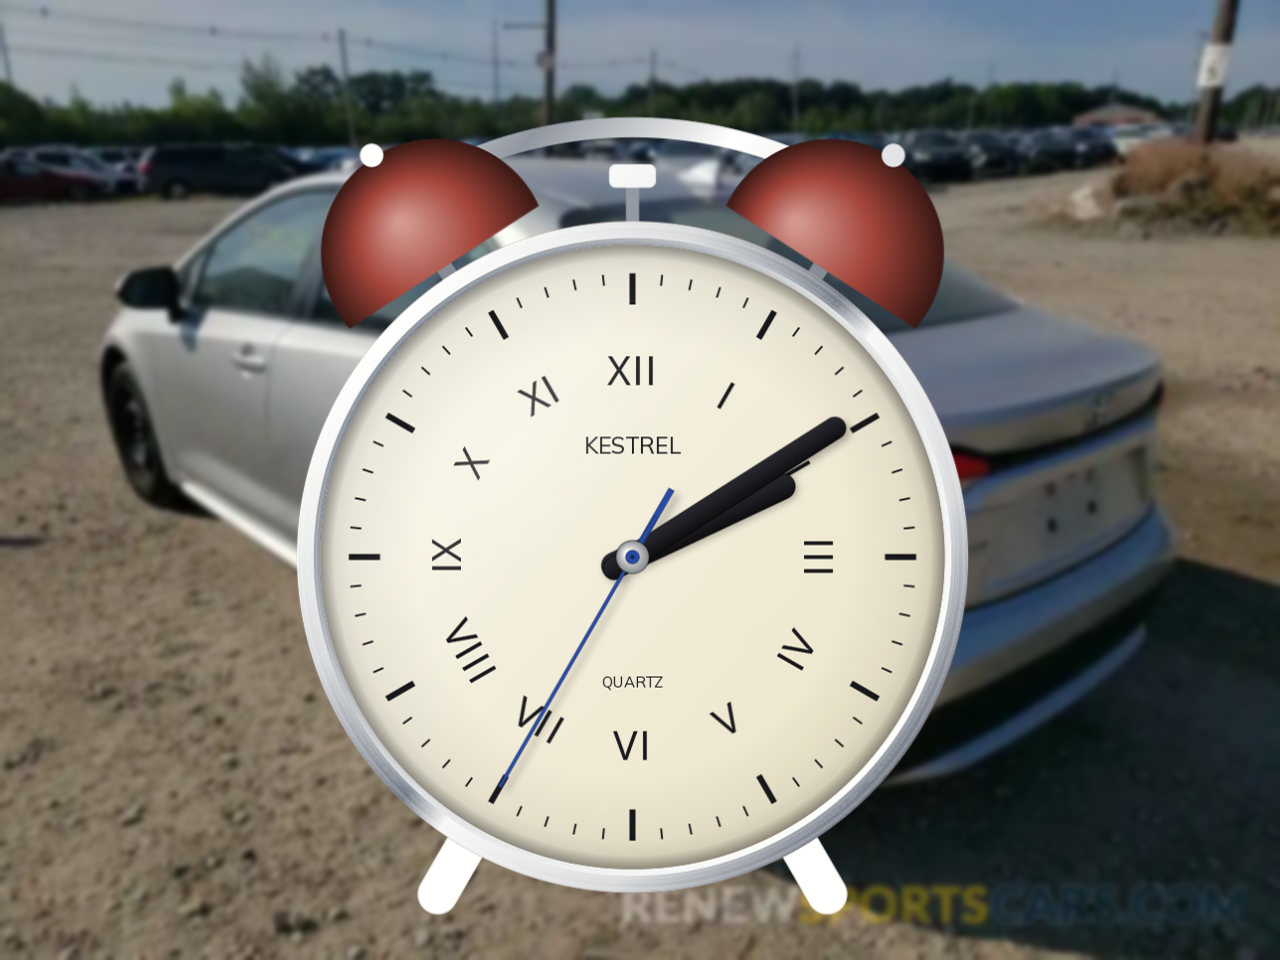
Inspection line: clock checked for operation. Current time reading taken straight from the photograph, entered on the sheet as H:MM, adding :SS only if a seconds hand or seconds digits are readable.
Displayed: 2:09:35
